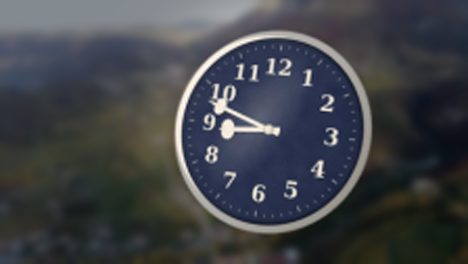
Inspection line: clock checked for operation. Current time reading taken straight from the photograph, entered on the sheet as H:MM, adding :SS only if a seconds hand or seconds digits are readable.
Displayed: 8:48
